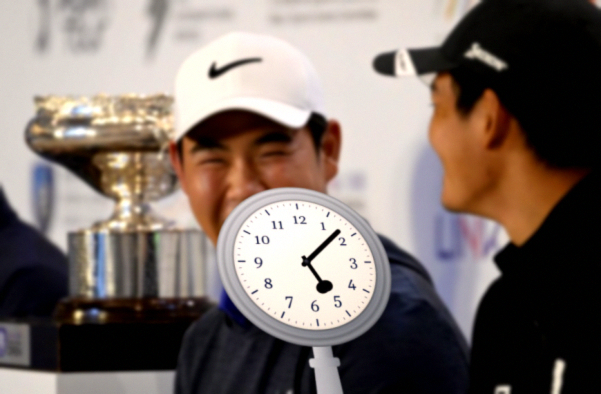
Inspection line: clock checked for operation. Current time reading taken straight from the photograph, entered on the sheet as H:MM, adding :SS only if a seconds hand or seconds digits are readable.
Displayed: 5:08
